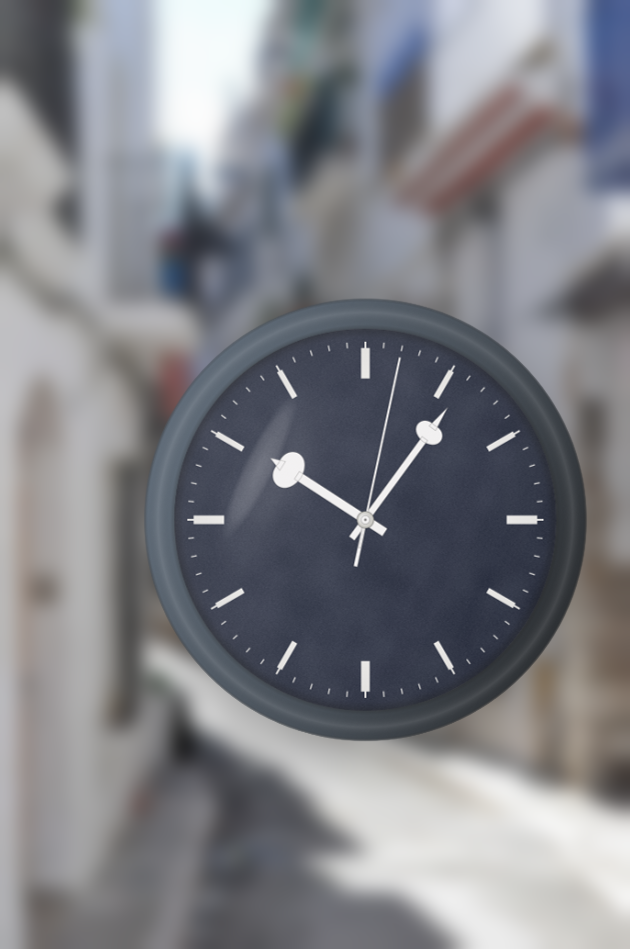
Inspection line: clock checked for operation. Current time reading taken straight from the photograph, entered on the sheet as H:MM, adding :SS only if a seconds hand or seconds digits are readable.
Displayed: 10:06:02
